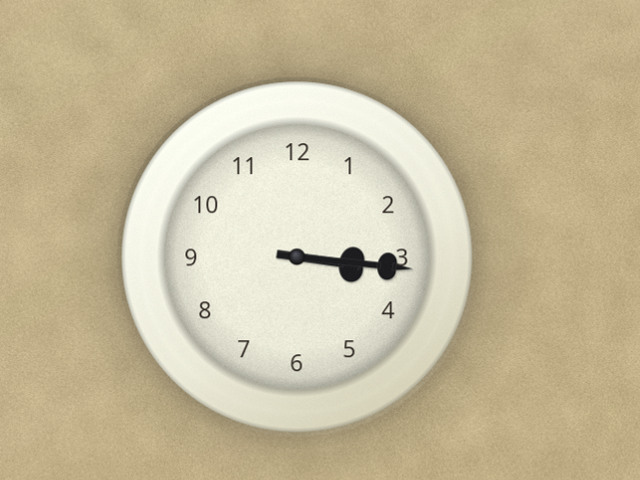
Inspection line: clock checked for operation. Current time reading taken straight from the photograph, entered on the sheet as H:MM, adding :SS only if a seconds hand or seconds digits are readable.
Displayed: 3:16
